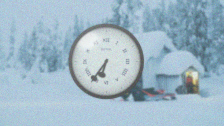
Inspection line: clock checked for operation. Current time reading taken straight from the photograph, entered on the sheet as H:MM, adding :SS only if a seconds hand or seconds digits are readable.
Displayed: 6:36
